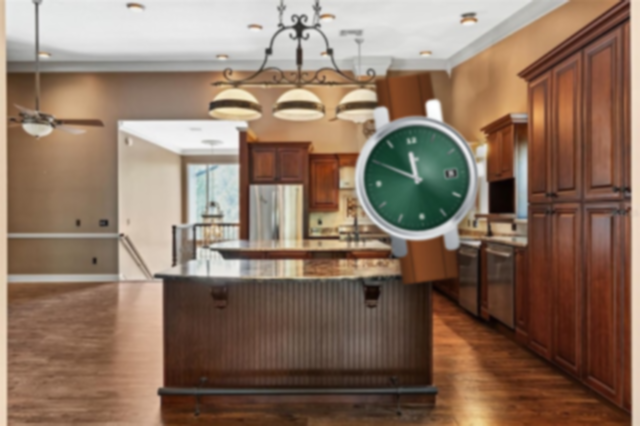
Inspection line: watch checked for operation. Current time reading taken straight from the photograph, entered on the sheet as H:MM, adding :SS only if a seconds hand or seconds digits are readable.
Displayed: 11:50
